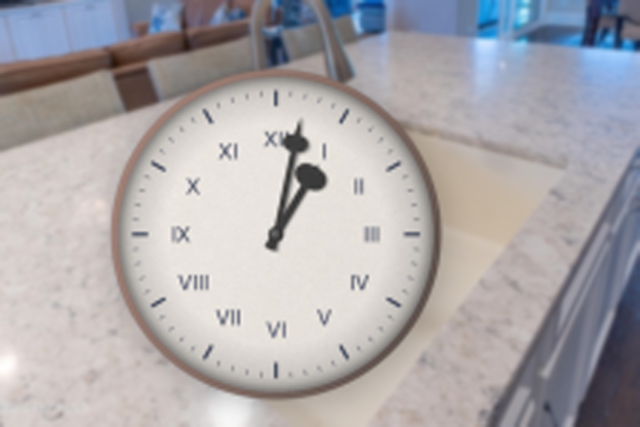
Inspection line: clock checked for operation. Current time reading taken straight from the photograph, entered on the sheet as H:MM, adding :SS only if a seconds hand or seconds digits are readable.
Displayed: 1:02
